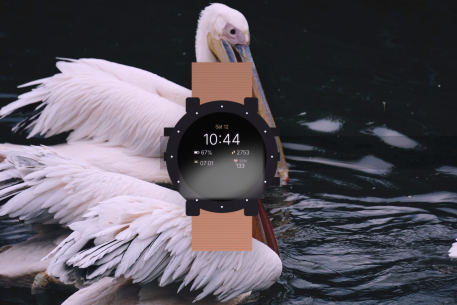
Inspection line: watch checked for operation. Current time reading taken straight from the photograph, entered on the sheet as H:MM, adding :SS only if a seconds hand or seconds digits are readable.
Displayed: 10:44
